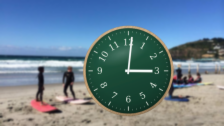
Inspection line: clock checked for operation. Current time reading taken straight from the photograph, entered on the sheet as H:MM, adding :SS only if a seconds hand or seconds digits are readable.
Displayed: 3:01
